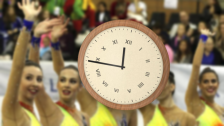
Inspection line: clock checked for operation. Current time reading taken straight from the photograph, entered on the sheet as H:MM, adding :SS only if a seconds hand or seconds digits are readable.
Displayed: 11:44
